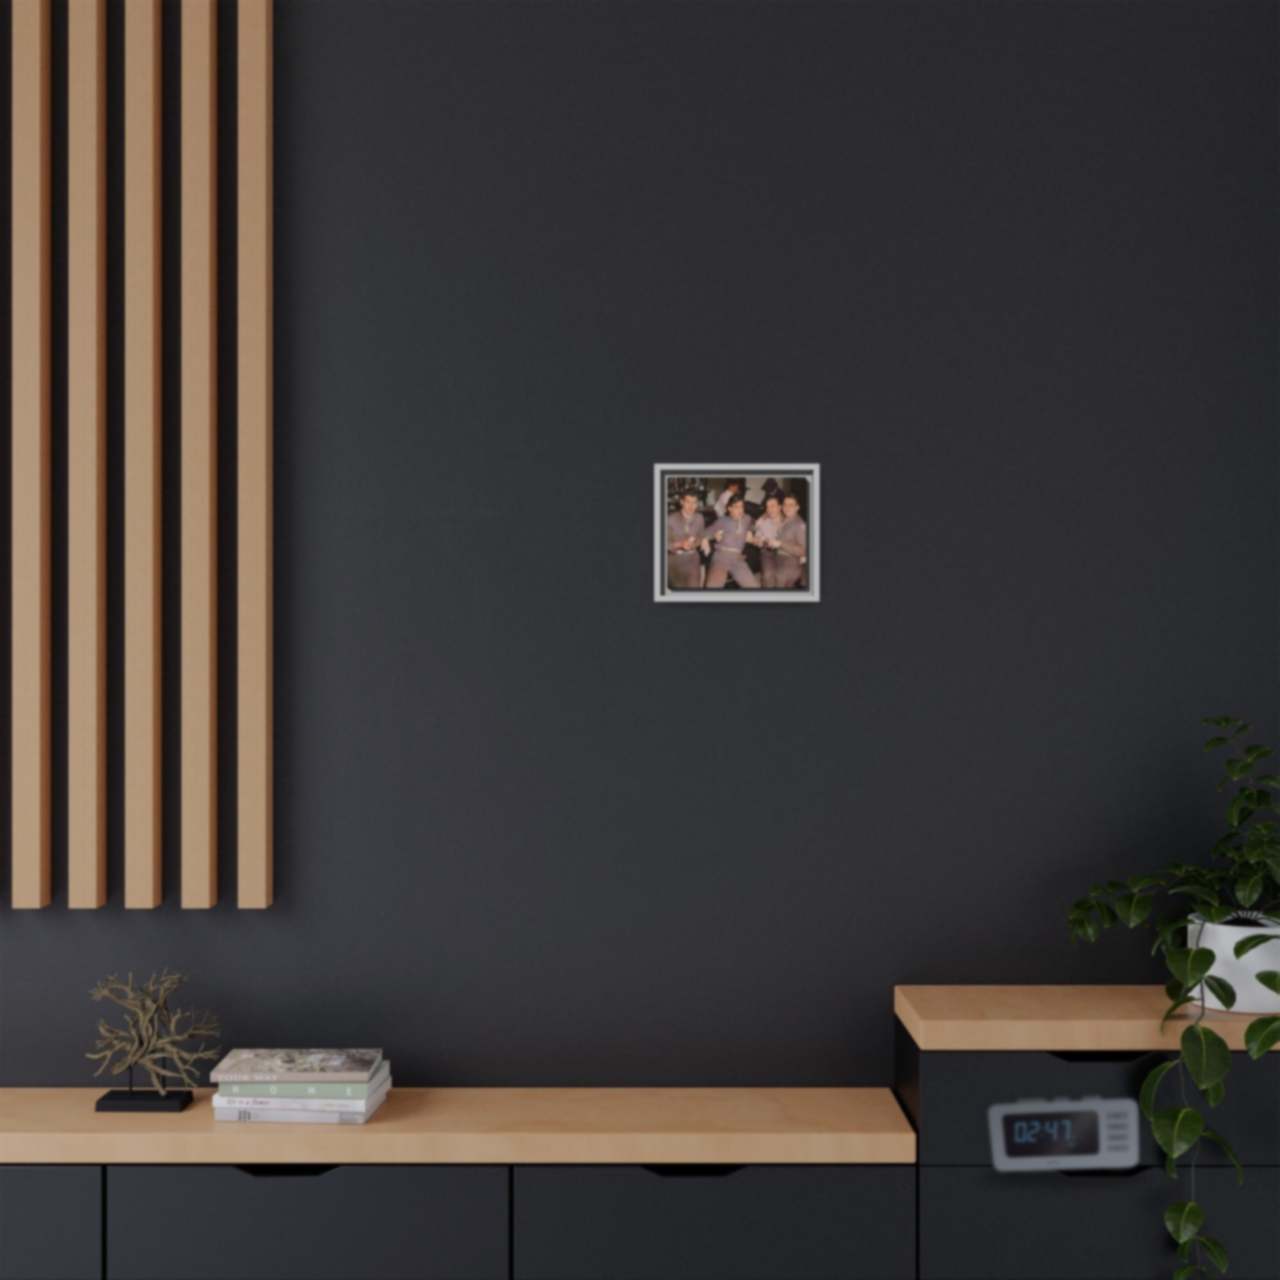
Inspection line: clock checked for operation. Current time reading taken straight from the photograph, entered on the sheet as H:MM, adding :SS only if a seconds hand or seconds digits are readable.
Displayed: 2:47
